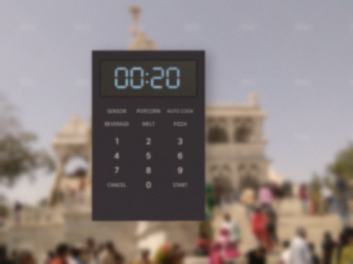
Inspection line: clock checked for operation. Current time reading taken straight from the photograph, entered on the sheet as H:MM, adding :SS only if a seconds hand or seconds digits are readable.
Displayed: 0:20
